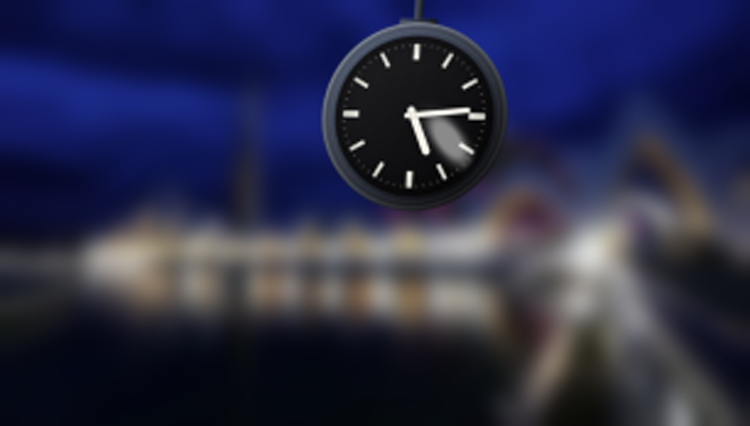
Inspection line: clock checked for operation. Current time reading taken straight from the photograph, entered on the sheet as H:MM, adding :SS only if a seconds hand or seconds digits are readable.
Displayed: 5:14
